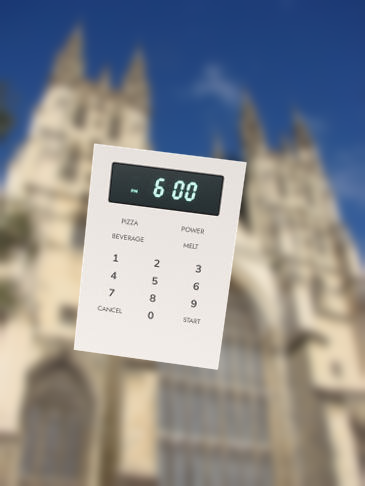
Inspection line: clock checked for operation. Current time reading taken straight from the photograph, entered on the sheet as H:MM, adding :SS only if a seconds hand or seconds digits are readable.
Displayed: 6:00
